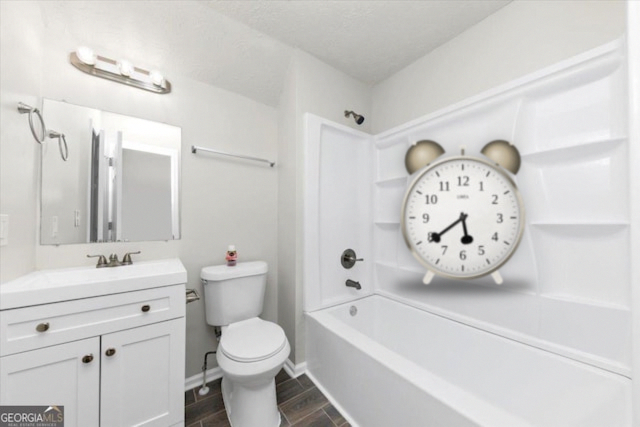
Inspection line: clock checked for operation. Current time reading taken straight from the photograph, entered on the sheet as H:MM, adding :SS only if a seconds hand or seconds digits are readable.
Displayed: 5:39
